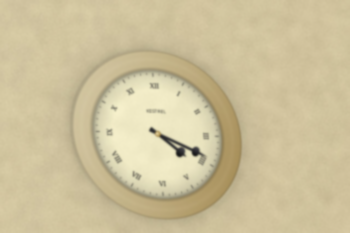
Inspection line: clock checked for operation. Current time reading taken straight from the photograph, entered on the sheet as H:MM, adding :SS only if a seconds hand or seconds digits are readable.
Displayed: 4:19
